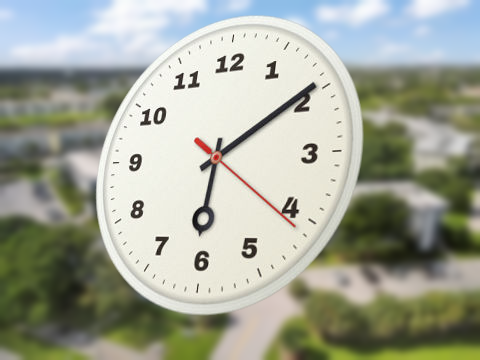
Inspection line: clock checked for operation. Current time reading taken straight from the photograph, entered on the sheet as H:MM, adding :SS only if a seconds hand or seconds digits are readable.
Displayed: 6:09:21
